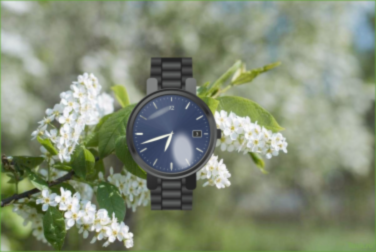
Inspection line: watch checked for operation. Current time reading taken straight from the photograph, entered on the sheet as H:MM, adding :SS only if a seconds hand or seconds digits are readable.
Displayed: 6:42
